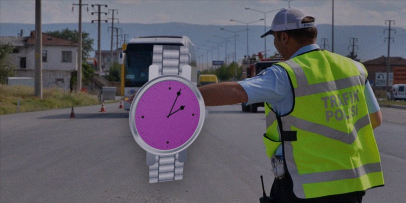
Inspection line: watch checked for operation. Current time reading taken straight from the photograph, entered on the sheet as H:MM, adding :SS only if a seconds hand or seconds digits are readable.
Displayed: 2:04
